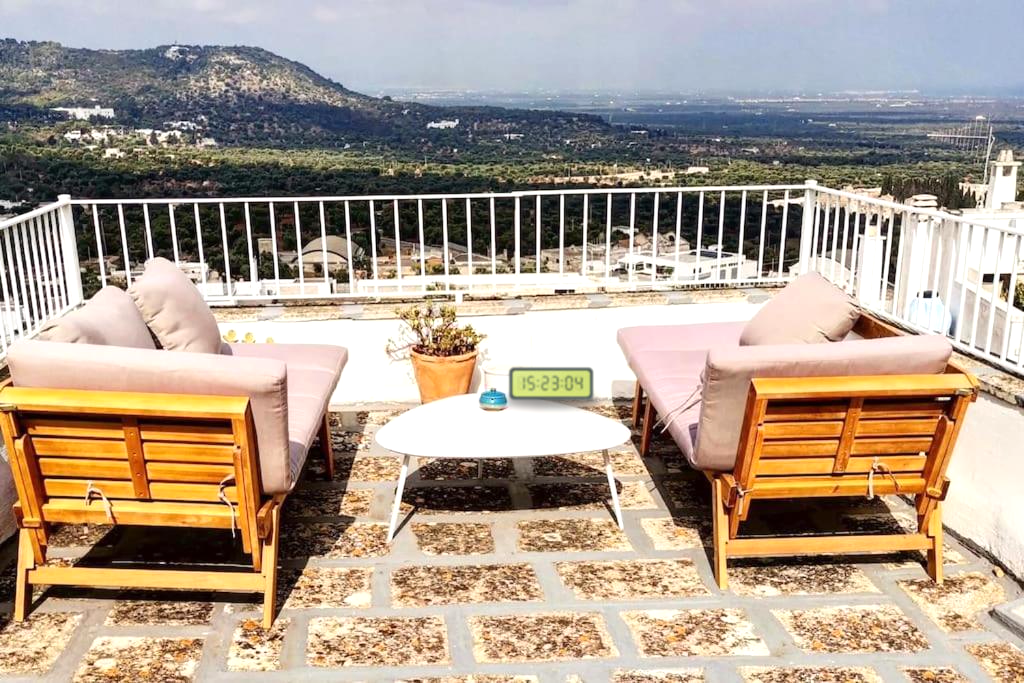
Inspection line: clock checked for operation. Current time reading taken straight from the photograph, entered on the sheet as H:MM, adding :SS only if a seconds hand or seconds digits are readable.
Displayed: 15:23:04
